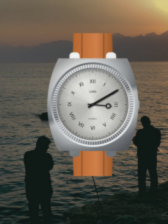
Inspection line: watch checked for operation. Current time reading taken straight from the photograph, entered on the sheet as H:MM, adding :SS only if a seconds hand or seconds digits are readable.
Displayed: 3:10
